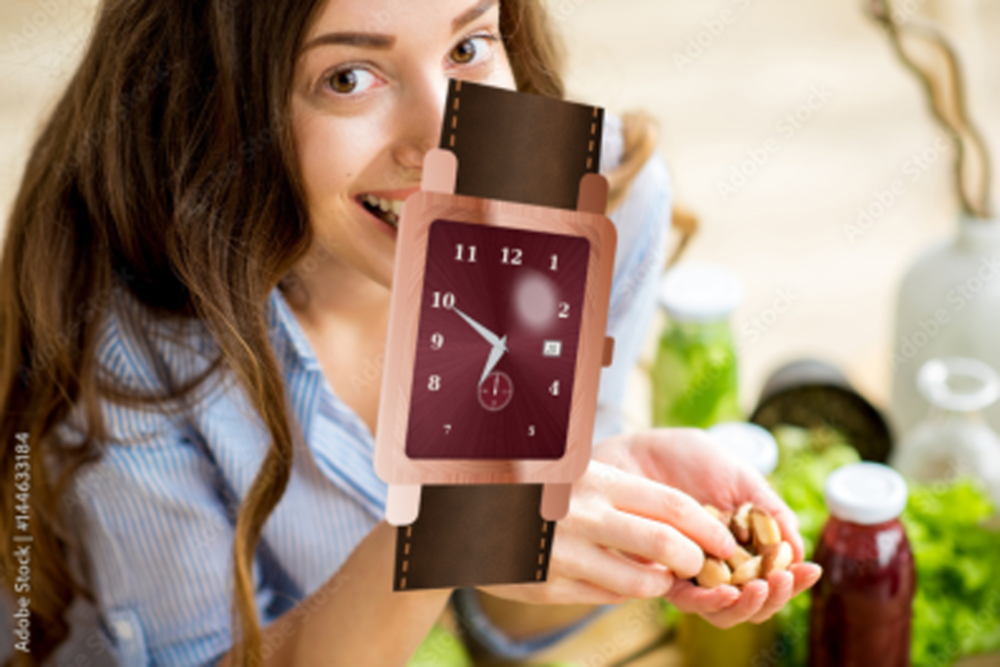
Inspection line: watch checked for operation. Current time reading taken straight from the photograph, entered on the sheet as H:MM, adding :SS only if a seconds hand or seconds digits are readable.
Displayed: 6:50
